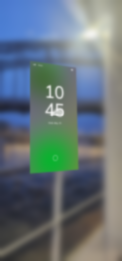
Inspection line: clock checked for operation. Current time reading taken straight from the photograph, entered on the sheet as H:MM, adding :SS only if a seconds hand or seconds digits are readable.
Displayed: 10:45
